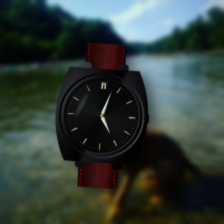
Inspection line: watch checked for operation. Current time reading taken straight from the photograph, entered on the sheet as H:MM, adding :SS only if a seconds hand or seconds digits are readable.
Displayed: 5:03
